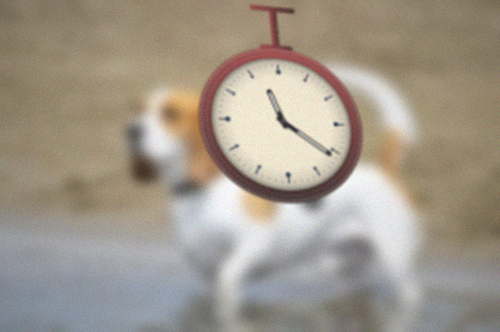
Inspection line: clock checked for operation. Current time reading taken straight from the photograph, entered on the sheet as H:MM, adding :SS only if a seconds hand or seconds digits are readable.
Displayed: 11:21
